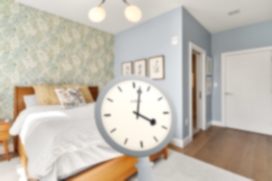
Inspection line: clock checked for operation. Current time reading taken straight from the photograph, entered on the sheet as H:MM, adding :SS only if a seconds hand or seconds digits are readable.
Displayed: 4:02
